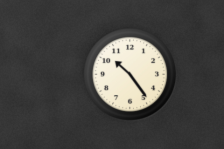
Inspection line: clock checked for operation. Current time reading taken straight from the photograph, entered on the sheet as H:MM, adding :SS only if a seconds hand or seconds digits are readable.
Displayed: 10:24
